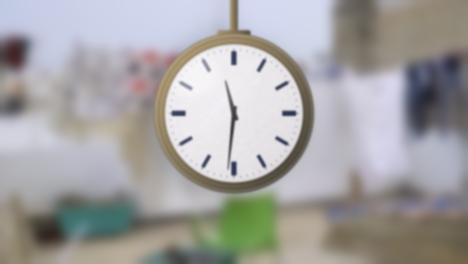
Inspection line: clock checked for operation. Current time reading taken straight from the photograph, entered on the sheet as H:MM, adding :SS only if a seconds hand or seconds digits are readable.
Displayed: 11:31
